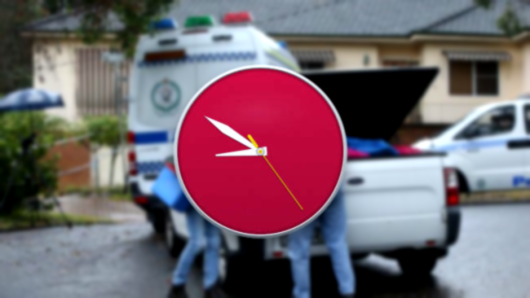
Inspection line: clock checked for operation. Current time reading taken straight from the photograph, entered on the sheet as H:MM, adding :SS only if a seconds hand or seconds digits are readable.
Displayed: 8:50:24
